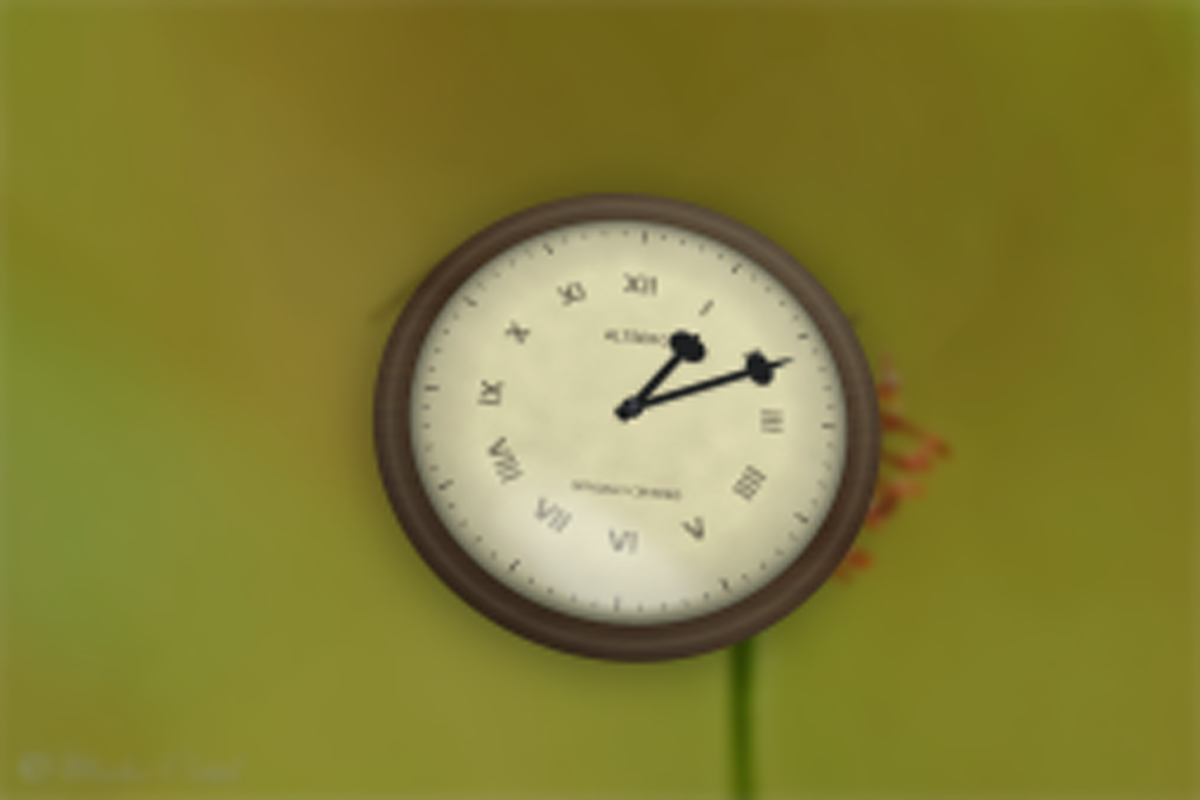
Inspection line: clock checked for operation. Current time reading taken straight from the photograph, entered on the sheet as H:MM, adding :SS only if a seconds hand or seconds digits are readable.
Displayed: 1:11
